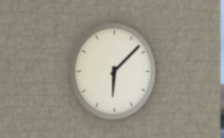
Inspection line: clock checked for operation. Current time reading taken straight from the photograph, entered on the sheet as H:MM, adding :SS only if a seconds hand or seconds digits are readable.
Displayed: 6:08
